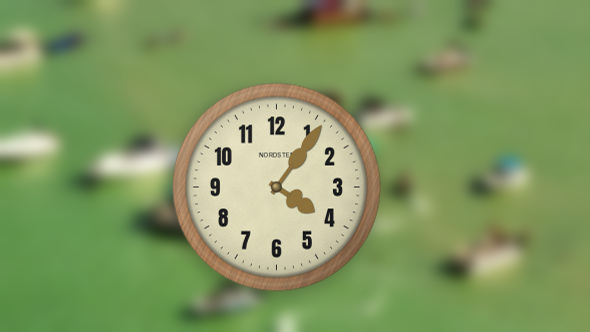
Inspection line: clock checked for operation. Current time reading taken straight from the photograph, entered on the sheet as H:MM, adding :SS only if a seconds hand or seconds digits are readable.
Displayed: 4:06
